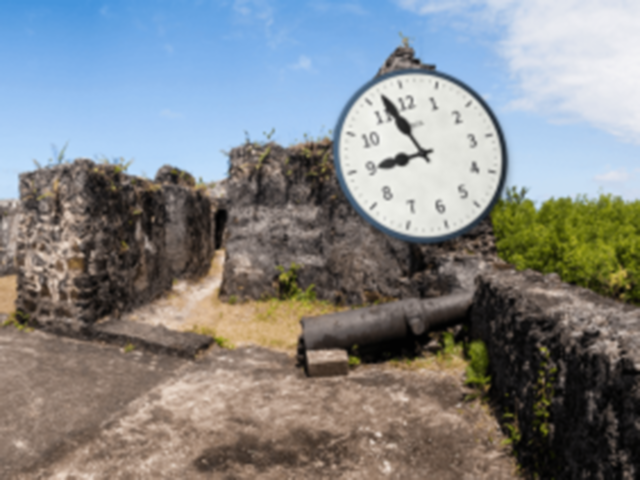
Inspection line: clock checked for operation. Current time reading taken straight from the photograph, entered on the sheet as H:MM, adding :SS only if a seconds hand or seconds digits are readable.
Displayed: 8:57
